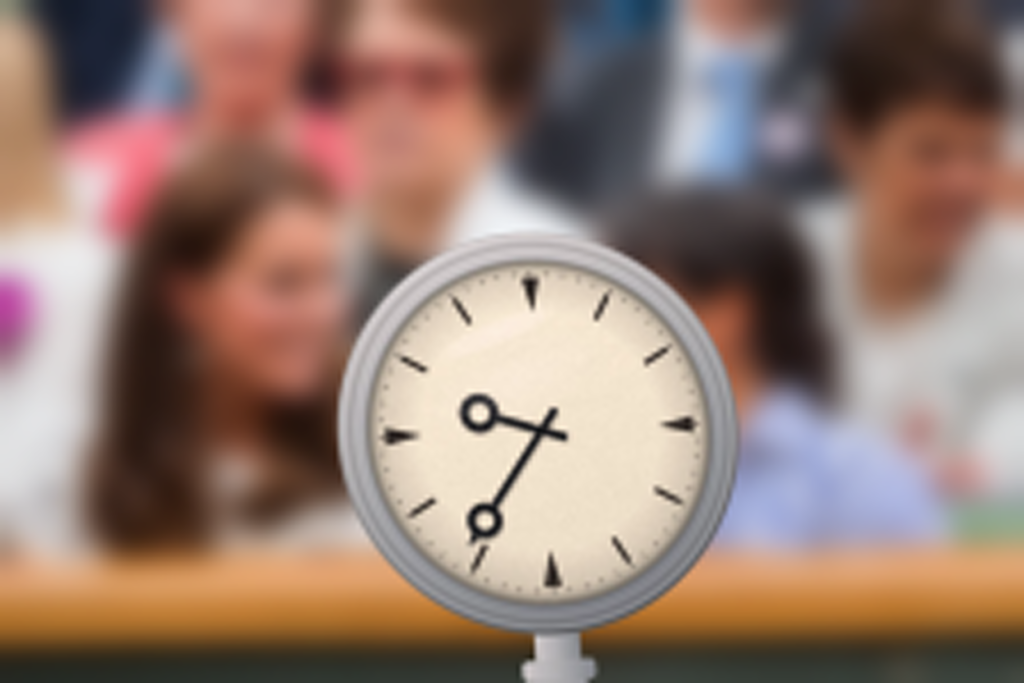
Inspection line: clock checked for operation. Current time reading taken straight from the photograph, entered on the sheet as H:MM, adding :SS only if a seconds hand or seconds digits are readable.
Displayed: 9:36
